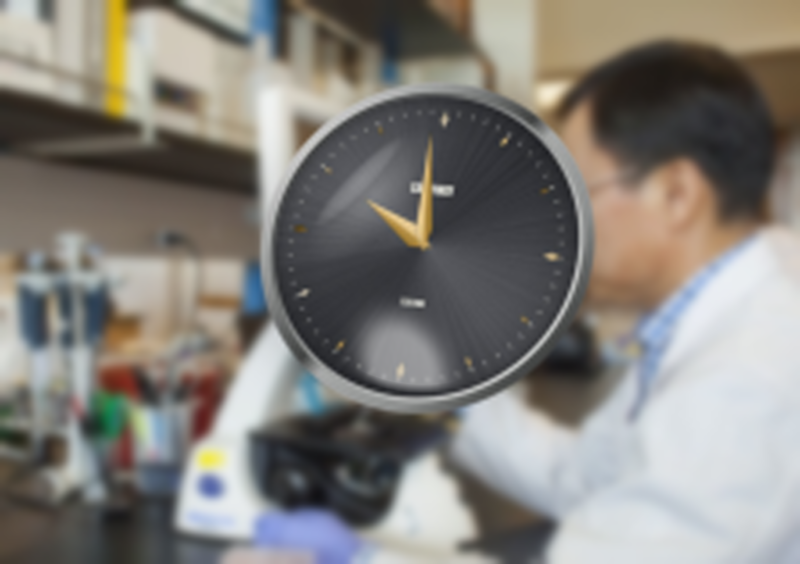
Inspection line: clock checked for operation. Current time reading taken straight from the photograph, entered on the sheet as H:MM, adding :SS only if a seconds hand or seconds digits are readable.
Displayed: 9:59
